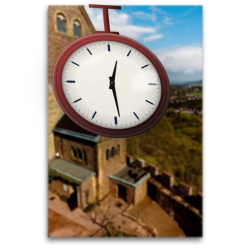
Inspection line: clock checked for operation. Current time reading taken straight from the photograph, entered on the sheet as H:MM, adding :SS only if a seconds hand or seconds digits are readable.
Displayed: 12:29
